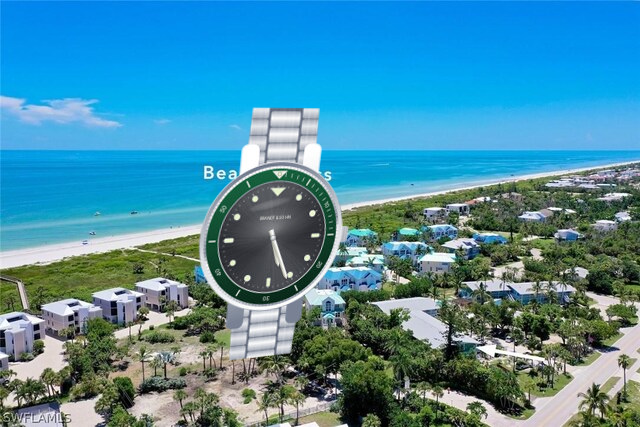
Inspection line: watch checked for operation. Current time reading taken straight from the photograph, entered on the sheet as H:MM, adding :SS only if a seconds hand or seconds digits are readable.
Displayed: 5:26
